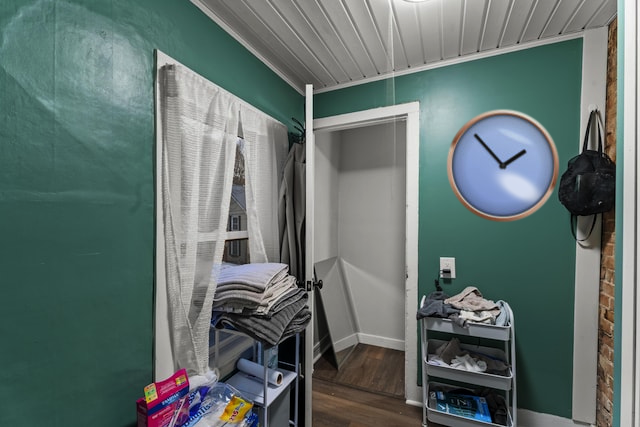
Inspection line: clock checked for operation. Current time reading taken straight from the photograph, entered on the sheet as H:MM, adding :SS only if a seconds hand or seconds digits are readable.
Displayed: 1:53
